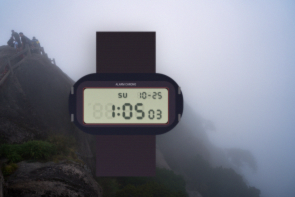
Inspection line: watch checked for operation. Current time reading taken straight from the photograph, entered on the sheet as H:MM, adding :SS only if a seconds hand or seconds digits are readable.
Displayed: 1:05:03
